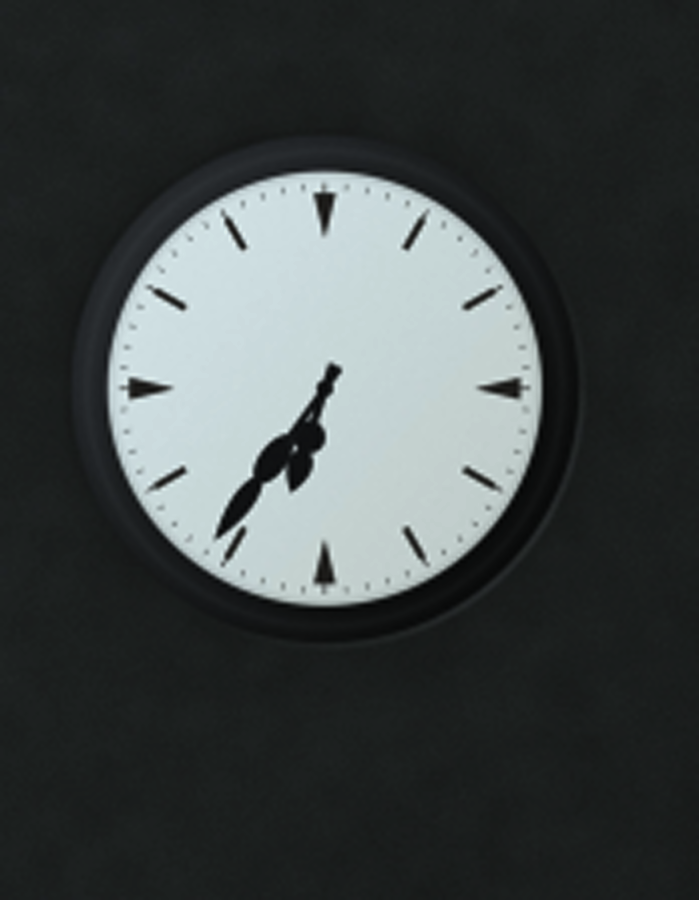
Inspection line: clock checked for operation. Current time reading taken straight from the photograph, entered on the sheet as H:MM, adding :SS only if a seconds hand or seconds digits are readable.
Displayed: 6:36
